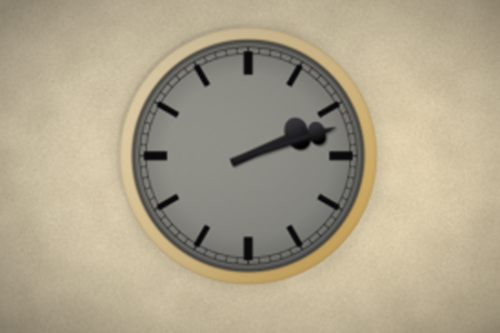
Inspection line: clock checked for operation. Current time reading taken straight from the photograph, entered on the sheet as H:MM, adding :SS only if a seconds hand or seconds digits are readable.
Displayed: 2:12
